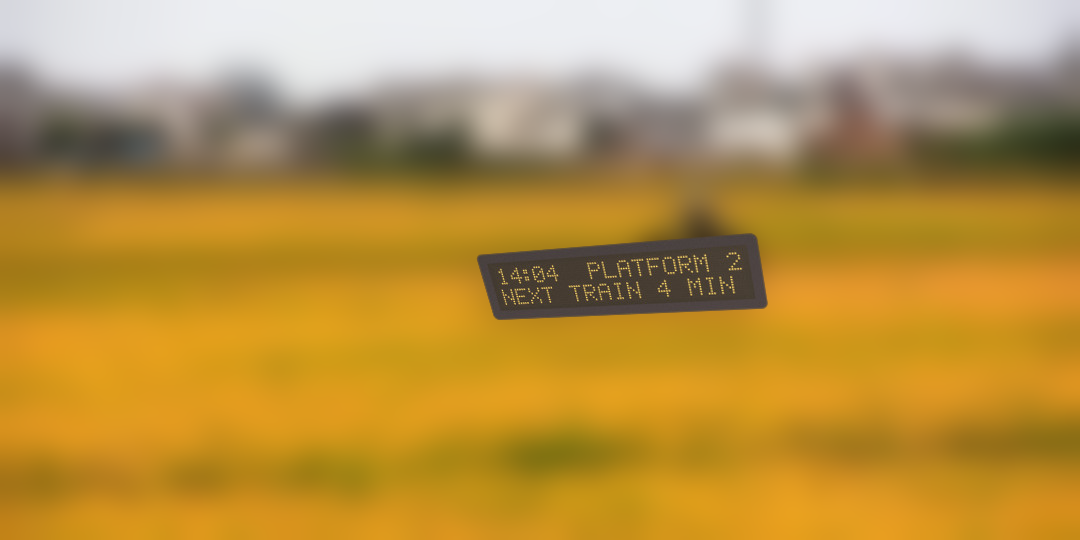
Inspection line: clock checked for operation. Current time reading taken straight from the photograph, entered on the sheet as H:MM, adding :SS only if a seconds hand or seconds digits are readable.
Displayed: 14:04
